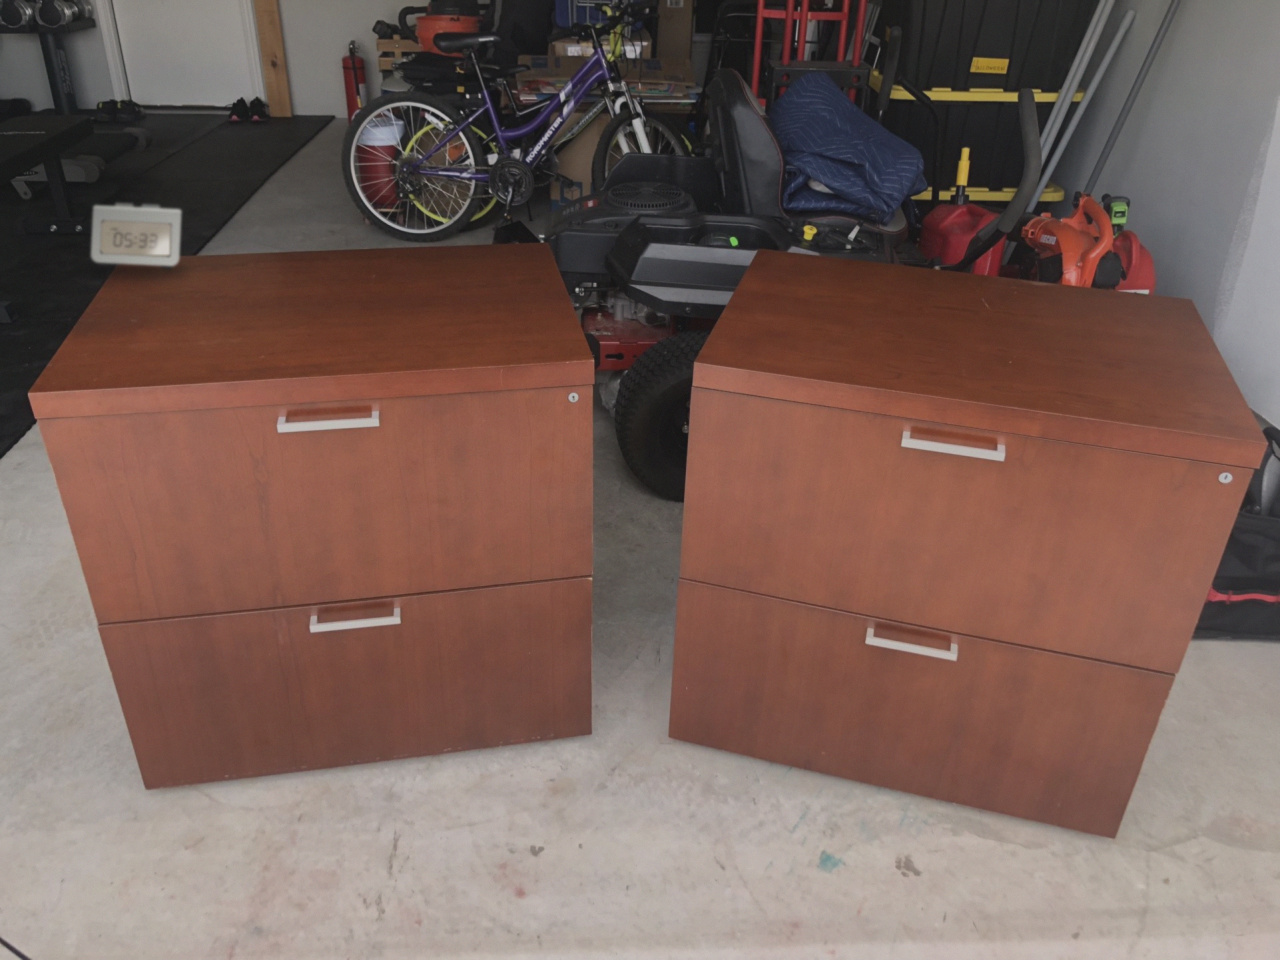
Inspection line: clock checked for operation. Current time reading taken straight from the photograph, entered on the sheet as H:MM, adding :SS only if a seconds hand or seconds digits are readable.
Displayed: 5:33
